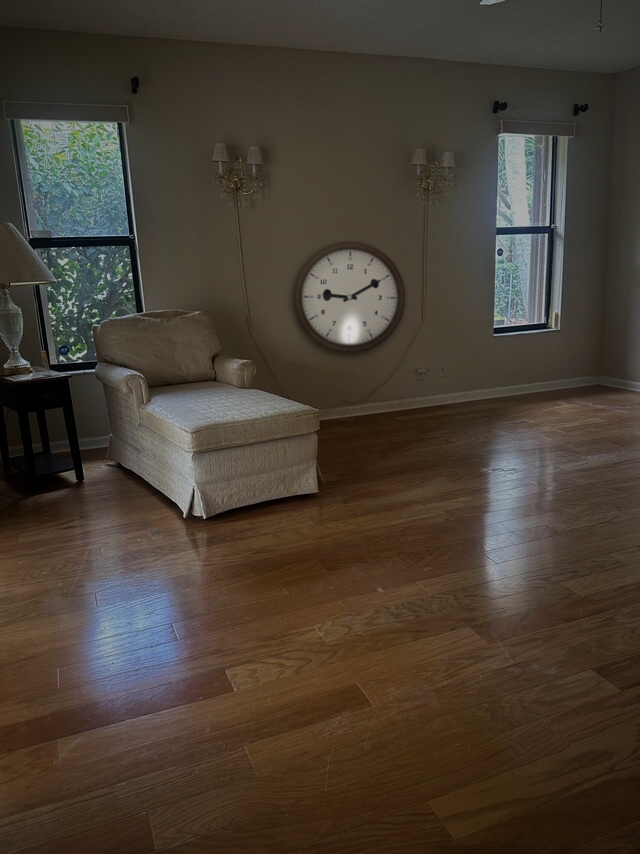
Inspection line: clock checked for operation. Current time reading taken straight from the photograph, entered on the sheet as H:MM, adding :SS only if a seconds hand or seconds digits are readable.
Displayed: 9:10
